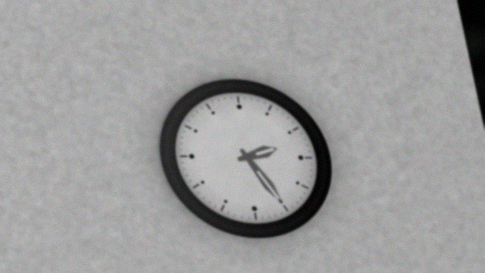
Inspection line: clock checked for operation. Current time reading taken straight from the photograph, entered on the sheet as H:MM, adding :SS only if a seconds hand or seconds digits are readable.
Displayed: 2:25
